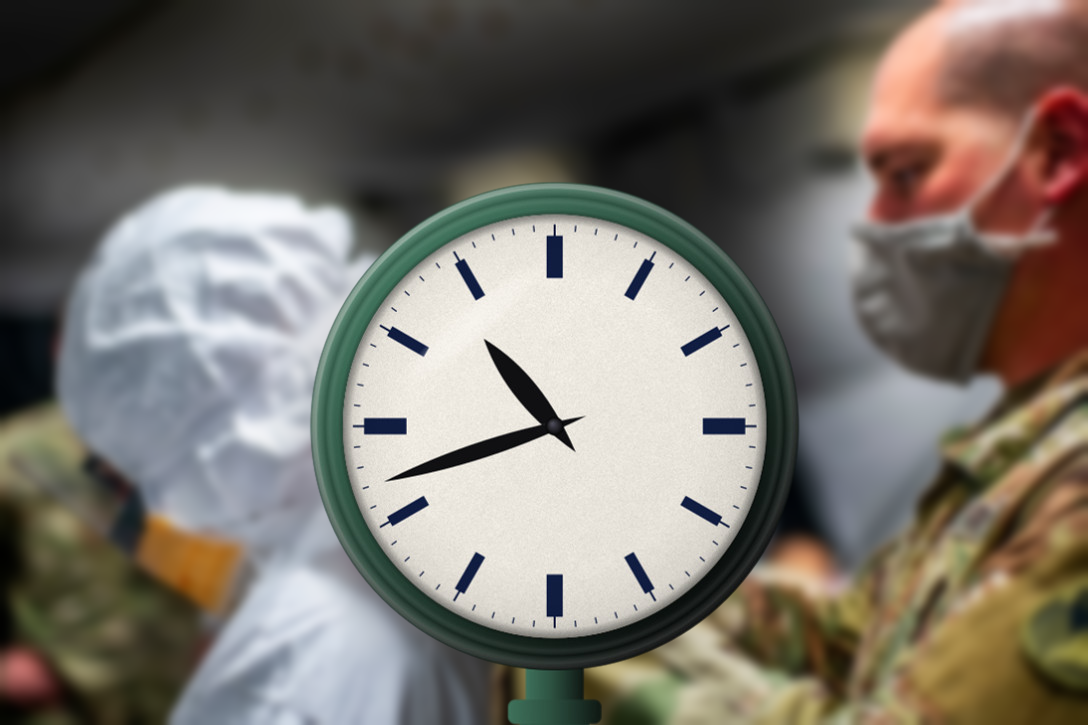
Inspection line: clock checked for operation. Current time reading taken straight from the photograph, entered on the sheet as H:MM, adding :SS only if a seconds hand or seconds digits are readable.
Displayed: 10:42
